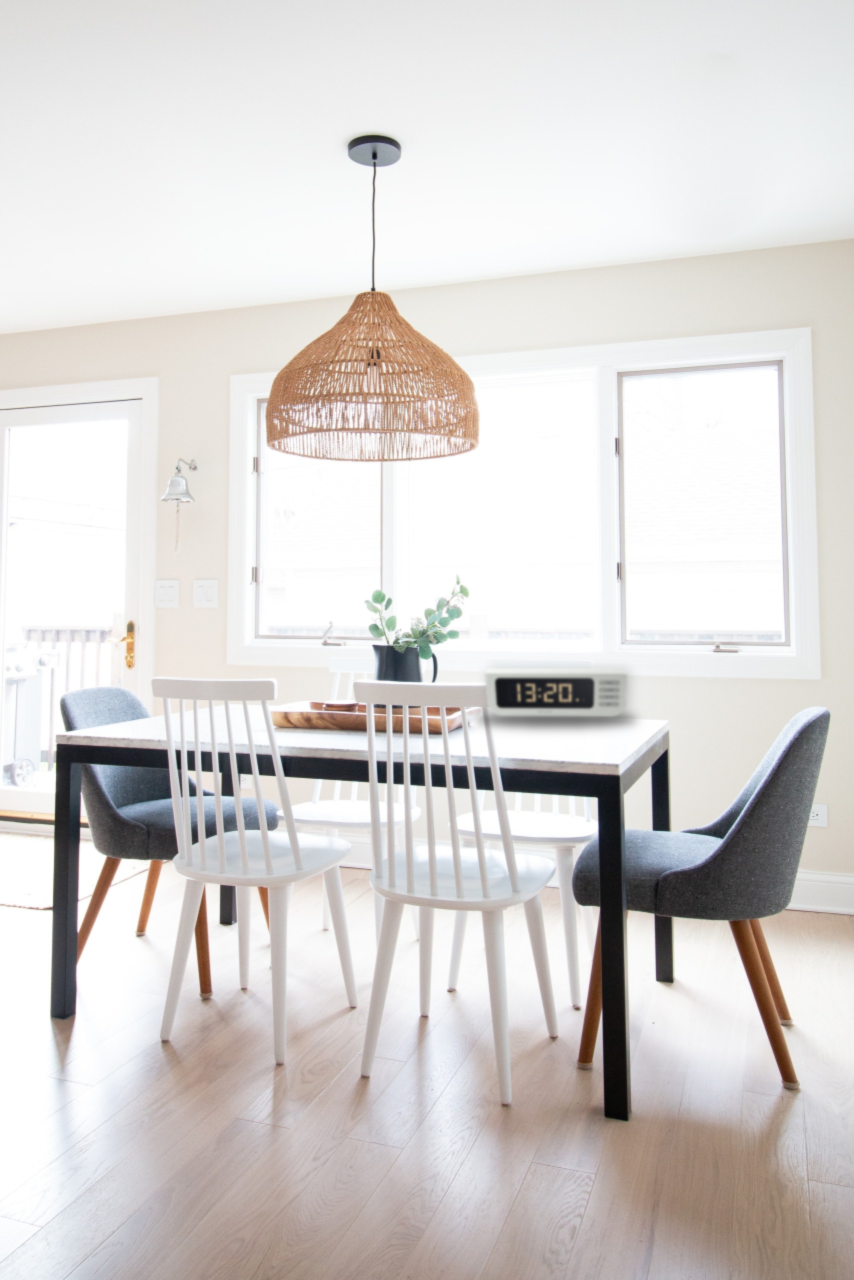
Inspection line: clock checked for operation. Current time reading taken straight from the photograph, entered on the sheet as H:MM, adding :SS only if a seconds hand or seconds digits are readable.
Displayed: 13:20
